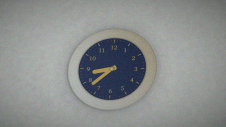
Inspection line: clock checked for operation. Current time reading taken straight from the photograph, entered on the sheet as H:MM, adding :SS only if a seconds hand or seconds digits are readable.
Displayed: 8:38
